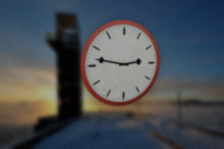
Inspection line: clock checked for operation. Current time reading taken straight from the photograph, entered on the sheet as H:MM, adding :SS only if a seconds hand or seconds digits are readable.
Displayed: 2:47
